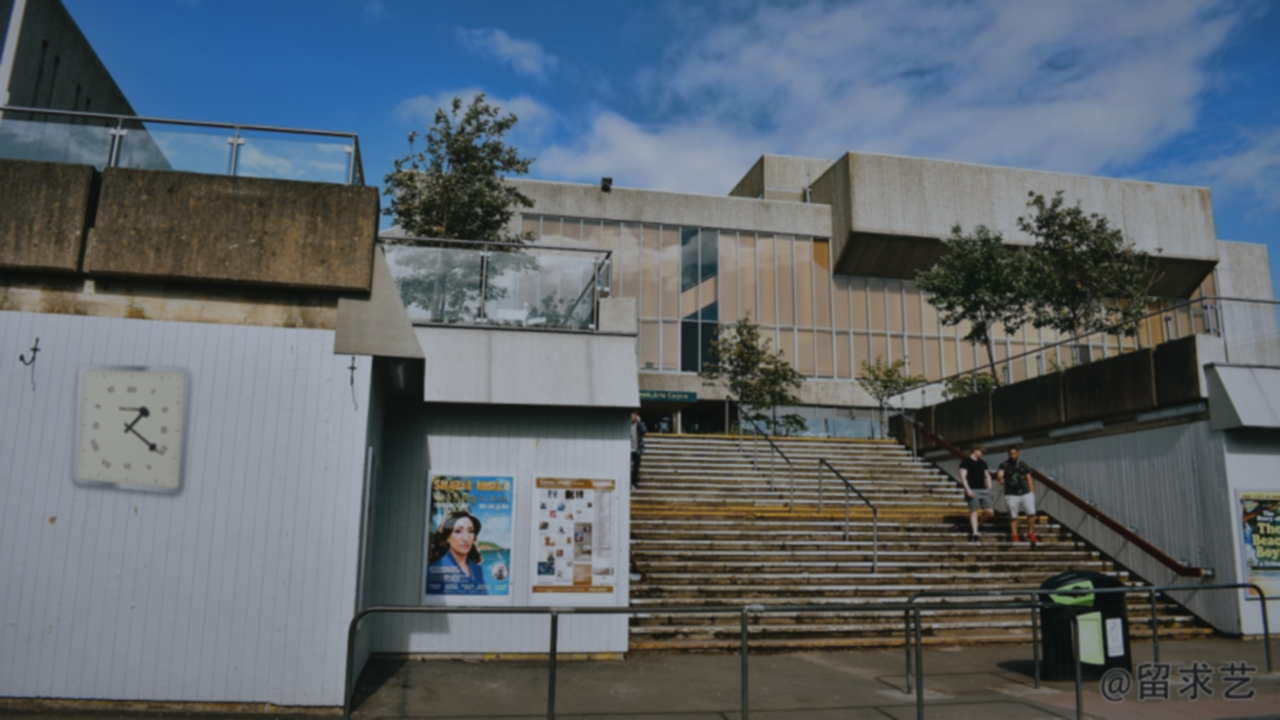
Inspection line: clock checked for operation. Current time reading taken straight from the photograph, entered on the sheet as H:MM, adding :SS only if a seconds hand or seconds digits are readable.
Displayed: 1:21
